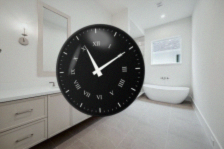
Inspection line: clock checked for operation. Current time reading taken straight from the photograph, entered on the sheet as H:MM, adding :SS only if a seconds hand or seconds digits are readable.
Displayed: 11:10
